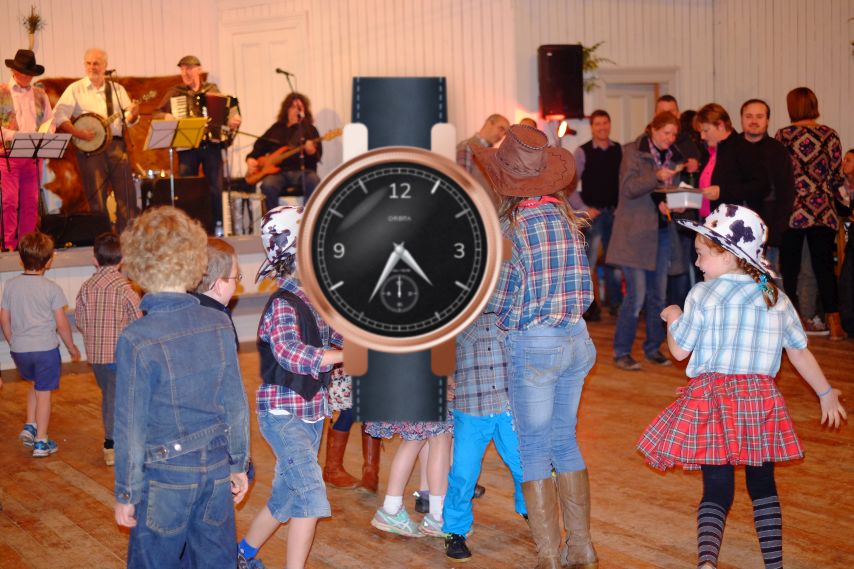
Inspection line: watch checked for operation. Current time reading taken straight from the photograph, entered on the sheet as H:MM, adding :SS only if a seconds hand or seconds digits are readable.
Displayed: 4:35
